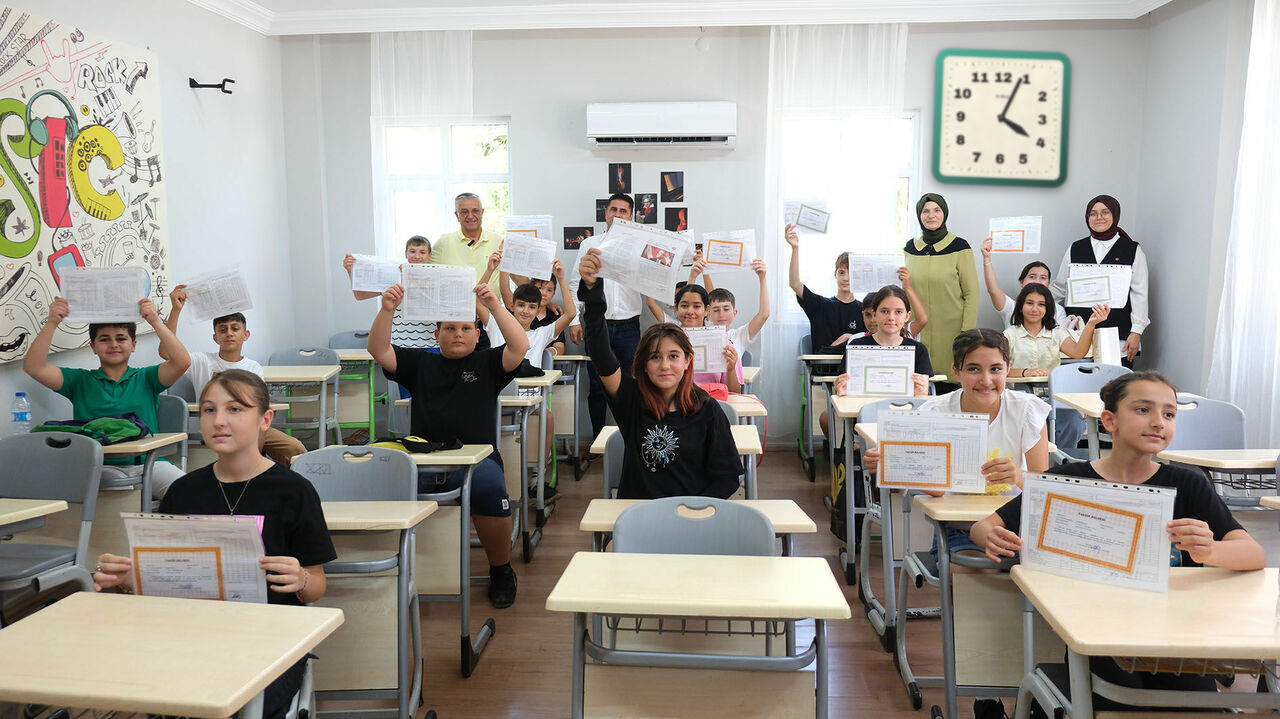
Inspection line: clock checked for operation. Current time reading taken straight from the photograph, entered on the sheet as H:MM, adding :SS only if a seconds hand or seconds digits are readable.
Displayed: 4:04
